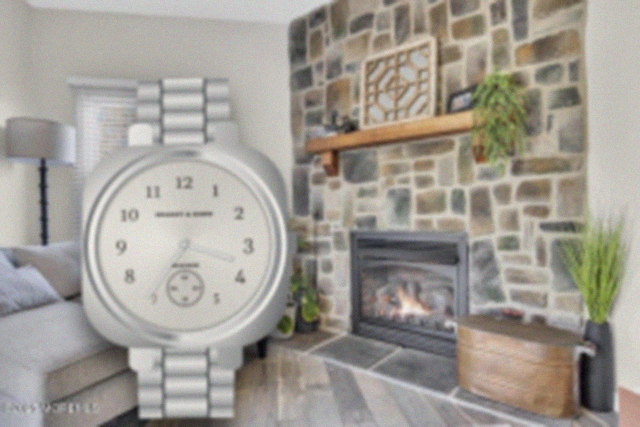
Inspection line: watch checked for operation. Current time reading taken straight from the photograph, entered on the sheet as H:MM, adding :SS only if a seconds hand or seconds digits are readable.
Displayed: 3:36
